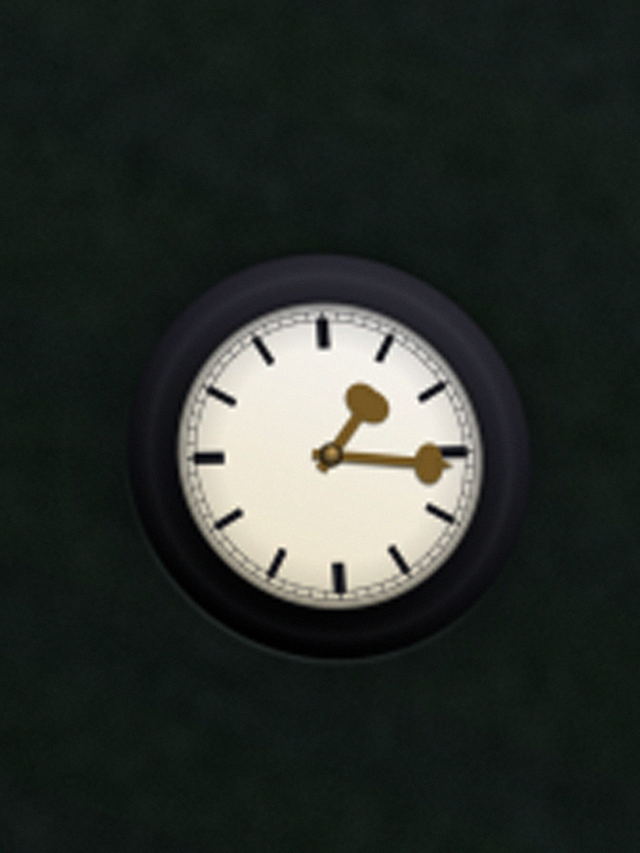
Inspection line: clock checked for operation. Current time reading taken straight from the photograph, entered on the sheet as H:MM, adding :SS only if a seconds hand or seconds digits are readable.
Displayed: 1:16
